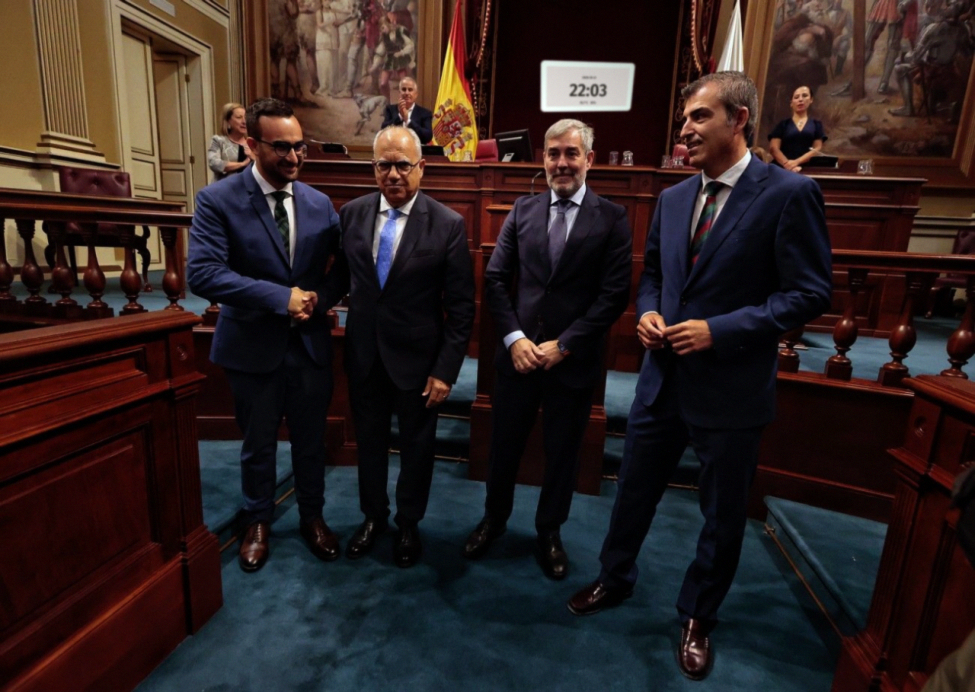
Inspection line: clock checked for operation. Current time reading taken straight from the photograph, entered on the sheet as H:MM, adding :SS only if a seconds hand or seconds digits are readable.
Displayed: 22:03
